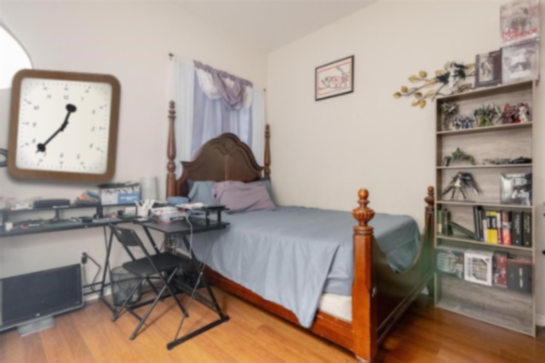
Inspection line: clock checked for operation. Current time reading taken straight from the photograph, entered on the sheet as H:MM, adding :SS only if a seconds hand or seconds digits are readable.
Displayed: 12:37
